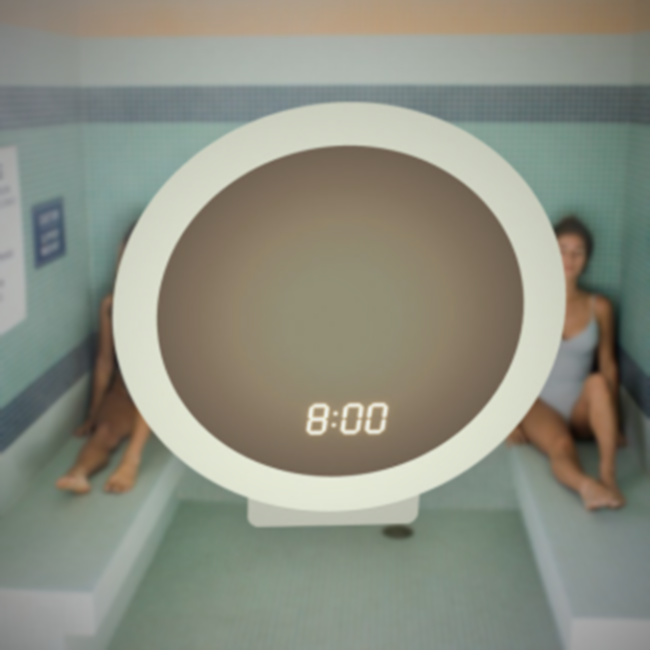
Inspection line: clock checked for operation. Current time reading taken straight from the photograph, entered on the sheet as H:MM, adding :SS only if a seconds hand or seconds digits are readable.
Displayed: 8:00
